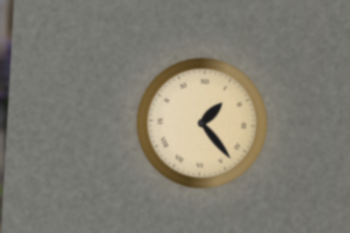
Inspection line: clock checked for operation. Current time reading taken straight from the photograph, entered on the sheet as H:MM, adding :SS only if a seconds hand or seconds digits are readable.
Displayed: 1:23
